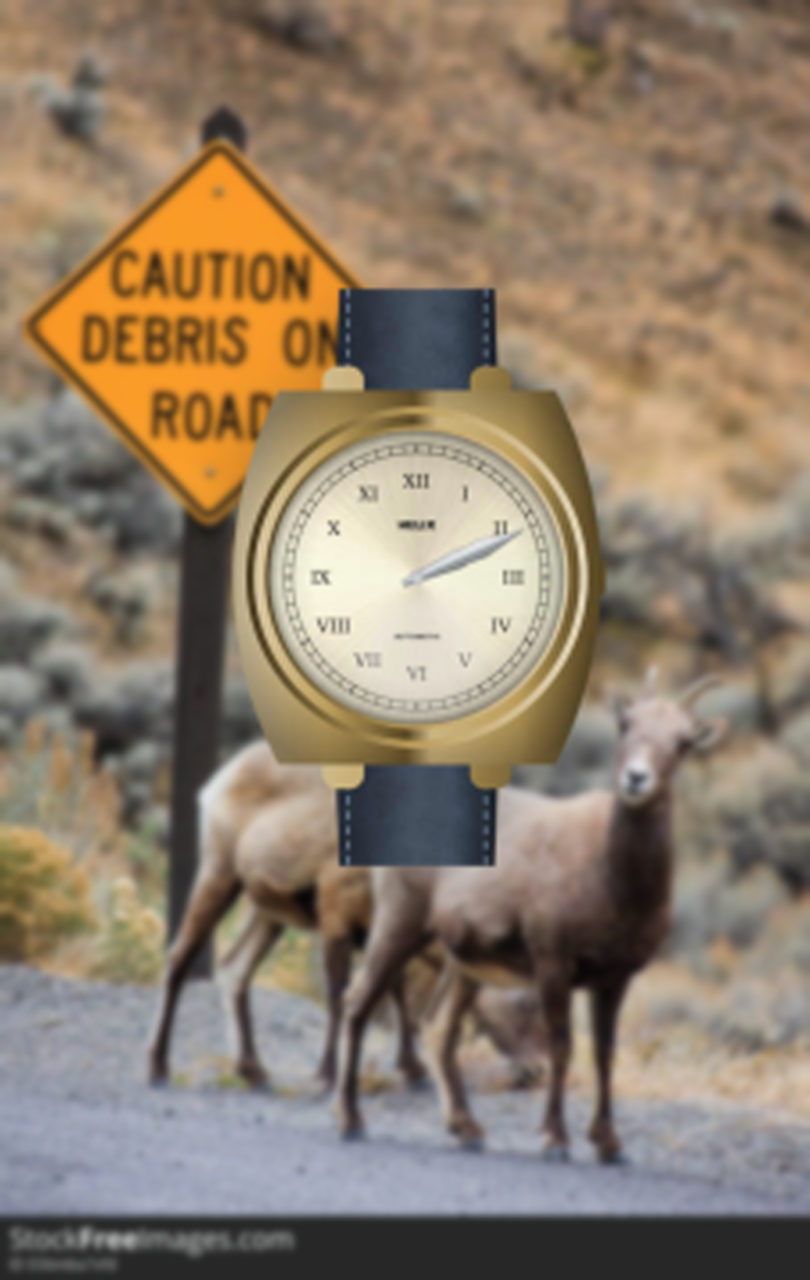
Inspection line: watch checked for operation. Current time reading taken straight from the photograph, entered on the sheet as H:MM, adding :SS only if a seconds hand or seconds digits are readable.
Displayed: 2:11
